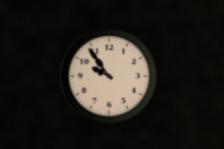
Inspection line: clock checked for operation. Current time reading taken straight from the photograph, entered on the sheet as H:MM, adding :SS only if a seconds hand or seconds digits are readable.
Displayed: 9:54
